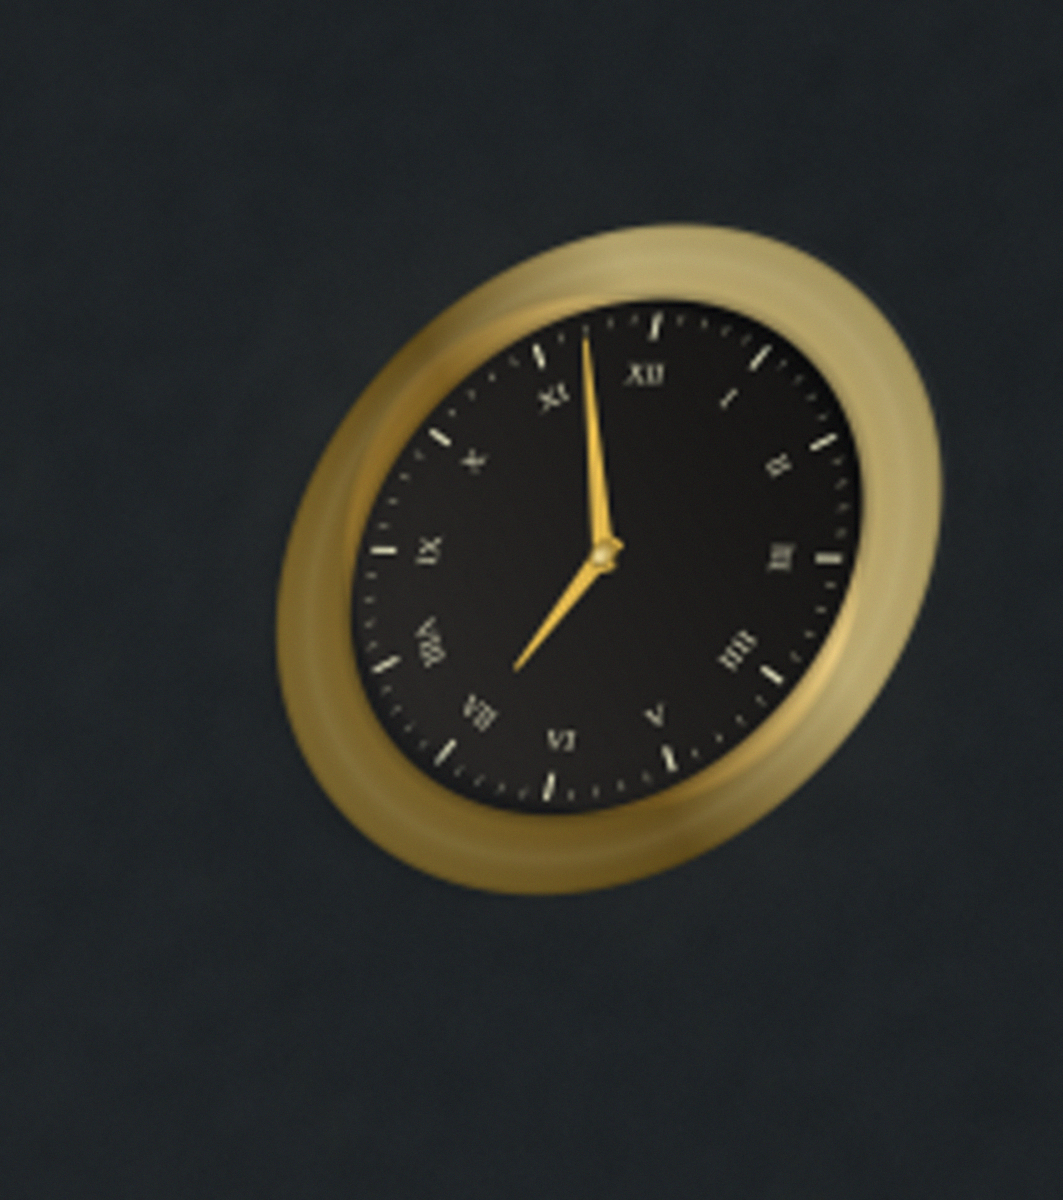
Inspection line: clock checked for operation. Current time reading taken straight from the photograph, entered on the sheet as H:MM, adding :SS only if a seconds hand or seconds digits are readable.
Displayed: 6:57
